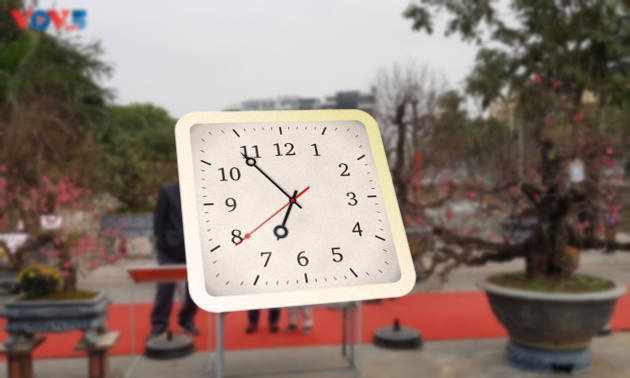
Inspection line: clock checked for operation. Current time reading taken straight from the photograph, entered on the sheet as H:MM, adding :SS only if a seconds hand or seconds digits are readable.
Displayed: 6:53:39
